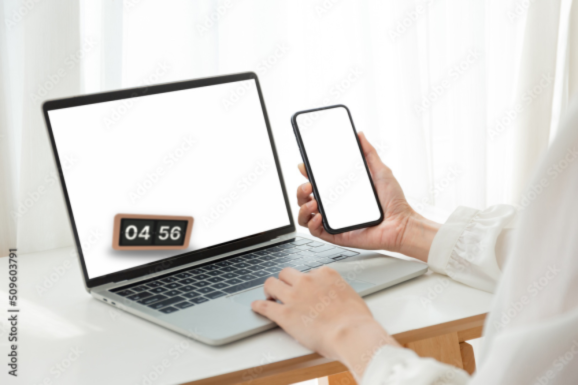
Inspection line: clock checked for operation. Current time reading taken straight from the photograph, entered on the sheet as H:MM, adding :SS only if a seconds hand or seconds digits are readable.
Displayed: 4:56
